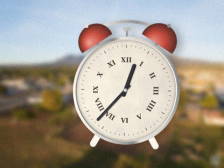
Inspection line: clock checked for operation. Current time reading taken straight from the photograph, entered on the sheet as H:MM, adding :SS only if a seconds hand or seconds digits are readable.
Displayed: 12:37
